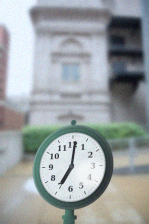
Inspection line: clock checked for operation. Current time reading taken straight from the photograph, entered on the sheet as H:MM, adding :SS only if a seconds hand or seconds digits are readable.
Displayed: 7:01
